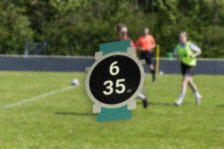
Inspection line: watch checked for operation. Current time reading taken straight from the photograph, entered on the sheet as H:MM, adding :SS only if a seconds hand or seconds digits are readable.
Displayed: 6:35
